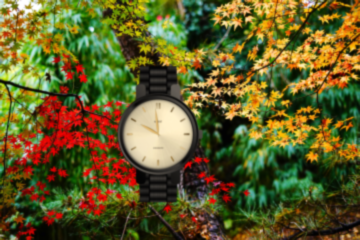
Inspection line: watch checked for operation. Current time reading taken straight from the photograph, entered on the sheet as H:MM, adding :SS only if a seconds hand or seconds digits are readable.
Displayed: 9:59
